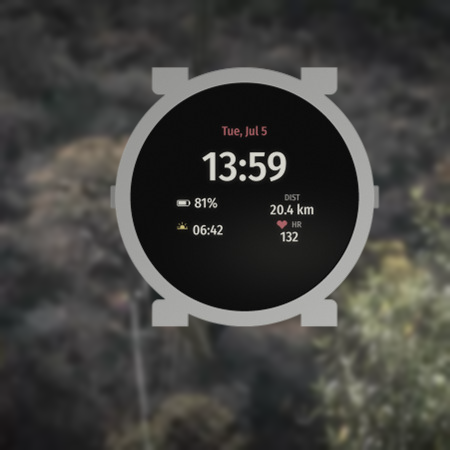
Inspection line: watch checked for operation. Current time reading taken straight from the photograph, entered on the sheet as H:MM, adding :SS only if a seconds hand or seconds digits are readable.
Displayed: 13:59
